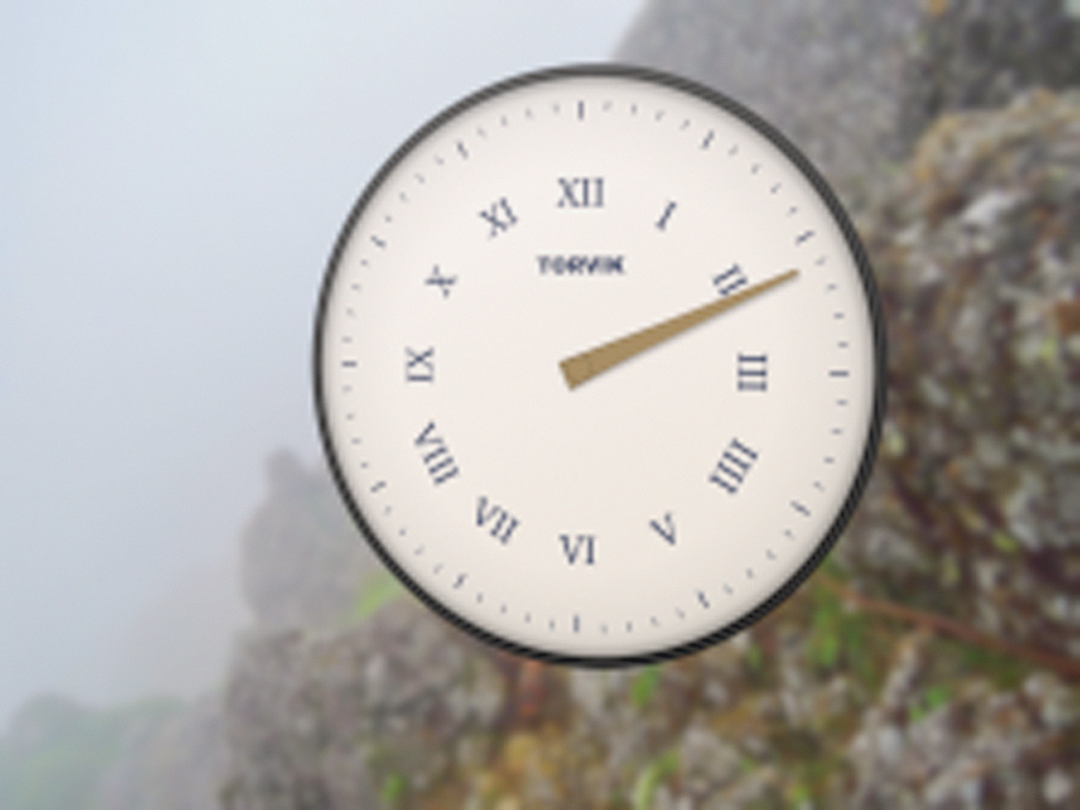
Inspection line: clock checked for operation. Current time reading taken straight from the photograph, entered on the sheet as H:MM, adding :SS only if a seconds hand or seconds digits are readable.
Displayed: 2:11
